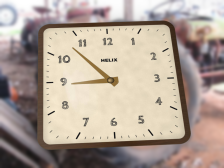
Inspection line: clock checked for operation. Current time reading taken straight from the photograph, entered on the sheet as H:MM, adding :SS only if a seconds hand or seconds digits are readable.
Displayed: 8:53
